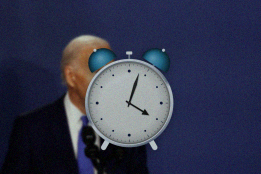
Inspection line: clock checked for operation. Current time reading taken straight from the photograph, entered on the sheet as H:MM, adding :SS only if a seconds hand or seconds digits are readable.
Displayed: 4:03
